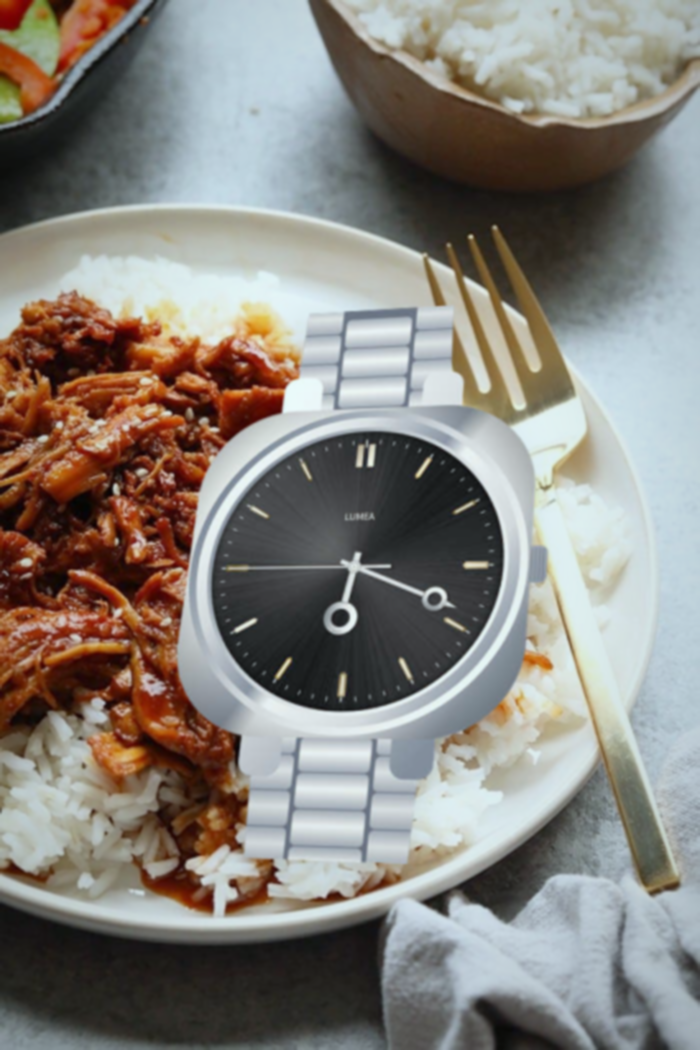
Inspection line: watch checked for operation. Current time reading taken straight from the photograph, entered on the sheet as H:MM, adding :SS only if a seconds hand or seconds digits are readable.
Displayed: 6:18:45
